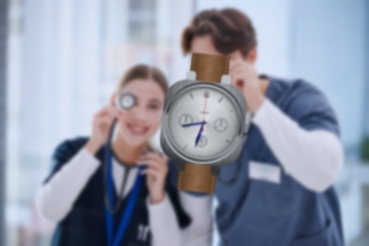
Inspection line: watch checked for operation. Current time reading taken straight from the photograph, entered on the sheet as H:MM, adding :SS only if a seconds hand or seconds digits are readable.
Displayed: 8:32
